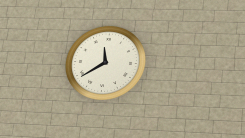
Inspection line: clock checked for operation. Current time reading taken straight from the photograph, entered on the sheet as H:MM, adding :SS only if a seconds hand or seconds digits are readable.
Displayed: 11:39
